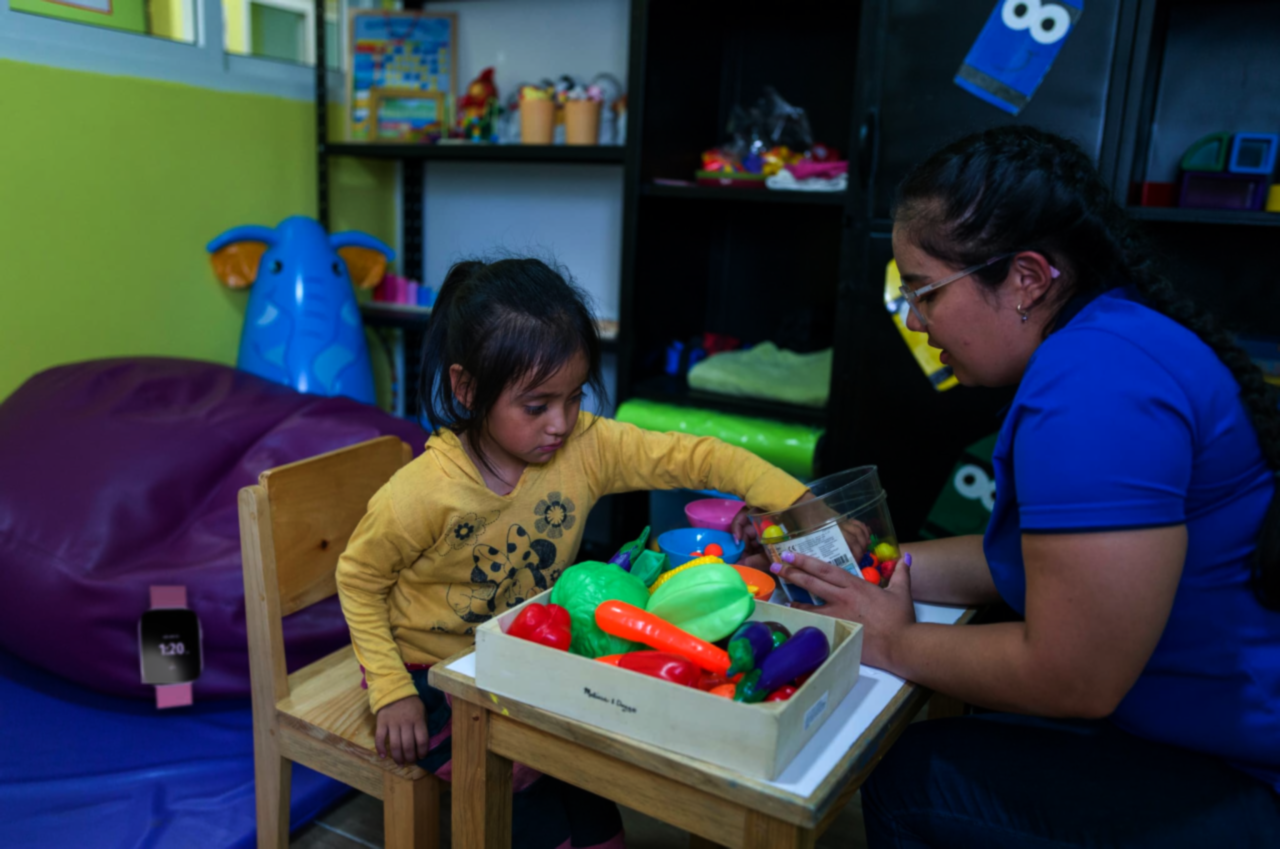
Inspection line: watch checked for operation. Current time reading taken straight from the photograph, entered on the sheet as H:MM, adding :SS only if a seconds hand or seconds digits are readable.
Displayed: 1:20
